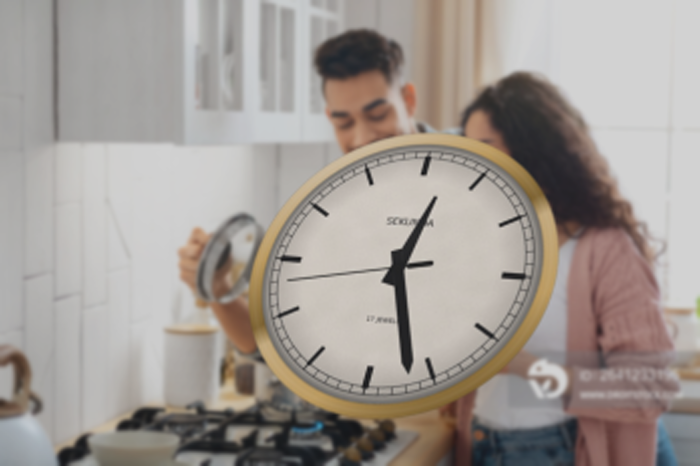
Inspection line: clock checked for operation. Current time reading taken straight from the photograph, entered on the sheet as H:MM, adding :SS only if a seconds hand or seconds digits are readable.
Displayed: 12:26:43
